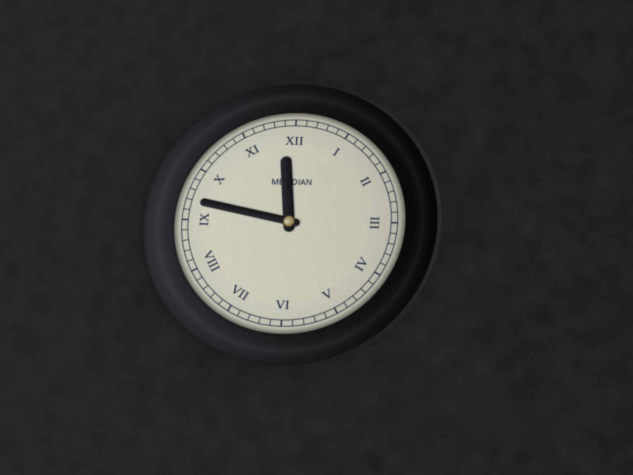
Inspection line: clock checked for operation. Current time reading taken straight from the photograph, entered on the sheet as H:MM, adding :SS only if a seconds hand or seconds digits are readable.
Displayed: 11:47
